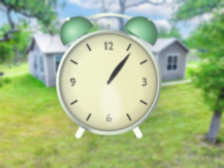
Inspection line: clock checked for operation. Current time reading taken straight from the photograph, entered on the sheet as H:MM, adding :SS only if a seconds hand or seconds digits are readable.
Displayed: 1:06
